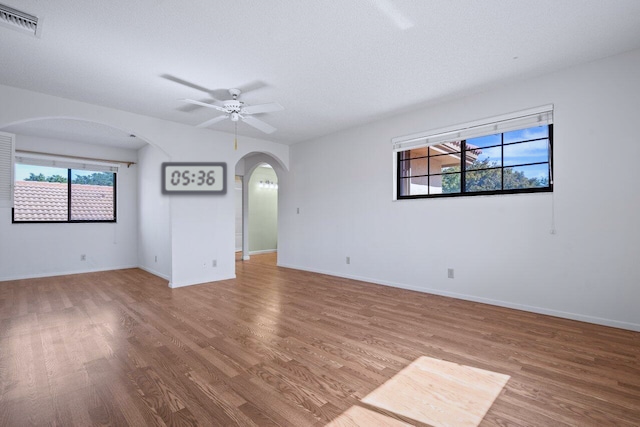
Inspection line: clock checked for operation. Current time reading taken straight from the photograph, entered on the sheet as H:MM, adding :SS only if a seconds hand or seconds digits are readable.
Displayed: 5:36
